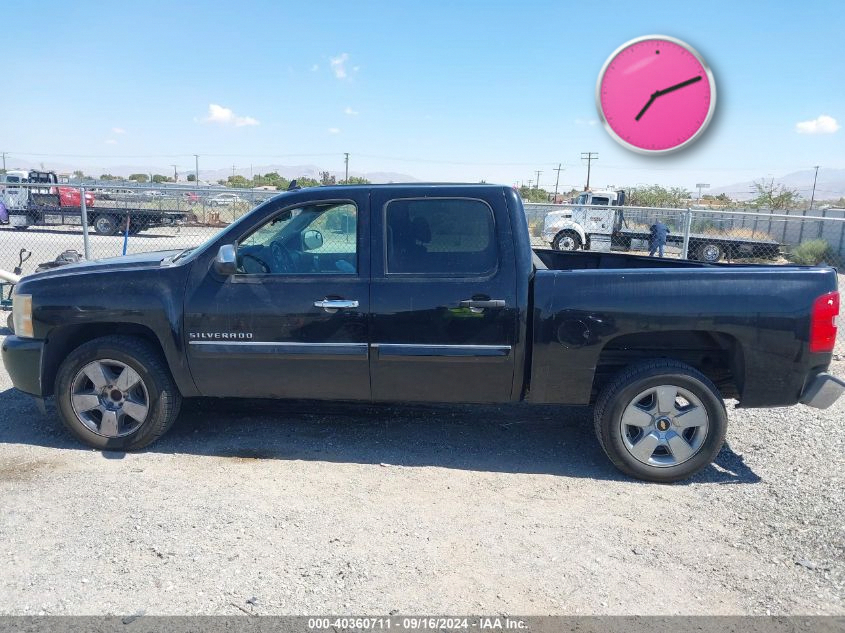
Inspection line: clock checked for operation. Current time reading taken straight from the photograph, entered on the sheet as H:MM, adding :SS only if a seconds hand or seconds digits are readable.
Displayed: 7:11
